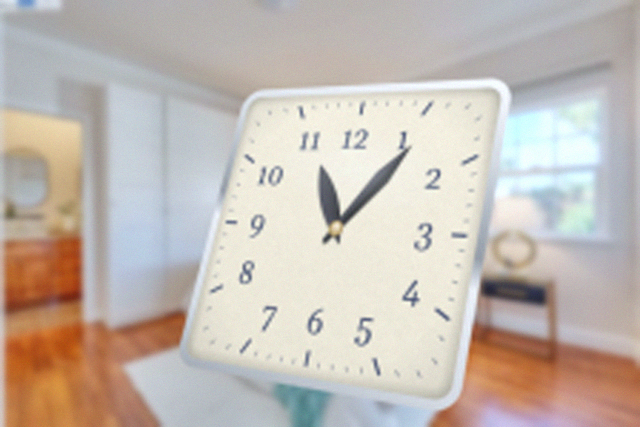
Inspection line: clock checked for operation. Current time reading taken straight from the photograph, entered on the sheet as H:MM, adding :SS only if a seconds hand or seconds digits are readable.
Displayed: 11:06
